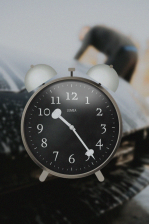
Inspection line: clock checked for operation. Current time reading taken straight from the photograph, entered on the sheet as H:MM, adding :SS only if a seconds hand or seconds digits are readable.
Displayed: 10:24
